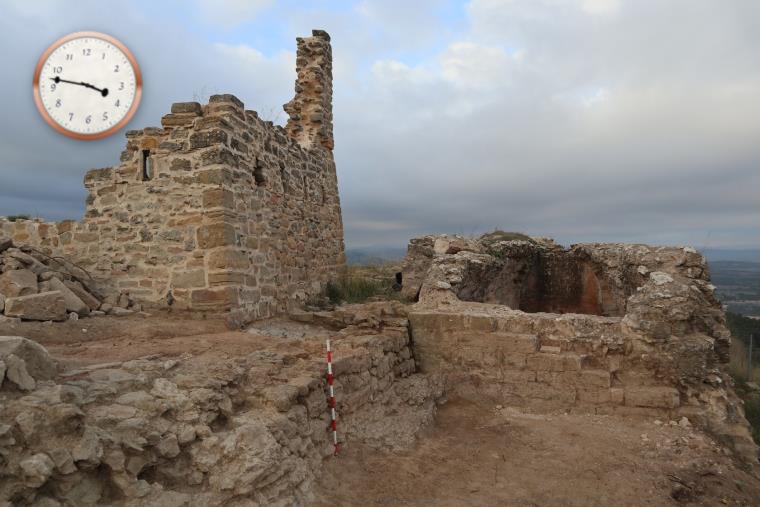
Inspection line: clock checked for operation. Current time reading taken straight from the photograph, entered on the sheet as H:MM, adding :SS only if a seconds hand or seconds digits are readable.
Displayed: 3:47
